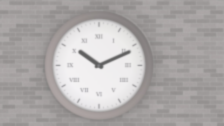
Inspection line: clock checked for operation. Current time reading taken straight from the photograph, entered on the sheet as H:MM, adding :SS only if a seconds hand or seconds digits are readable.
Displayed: 10:11
